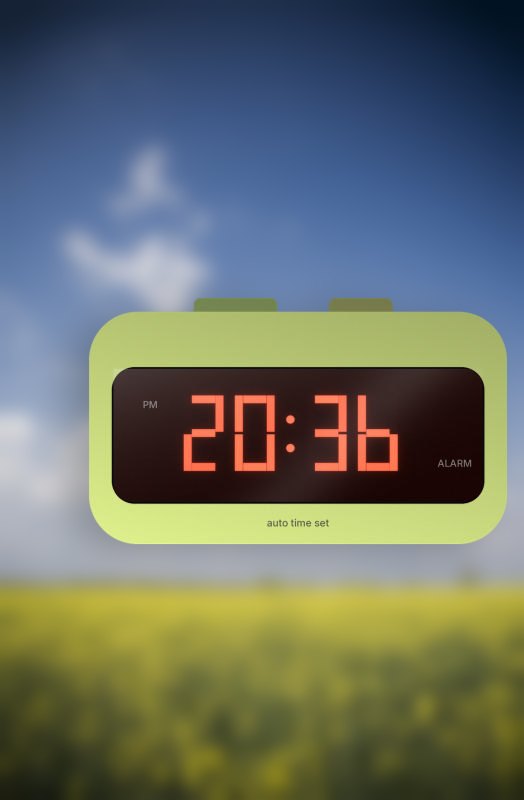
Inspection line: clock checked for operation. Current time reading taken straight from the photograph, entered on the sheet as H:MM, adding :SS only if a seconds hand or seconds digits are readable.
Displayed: 20:36
